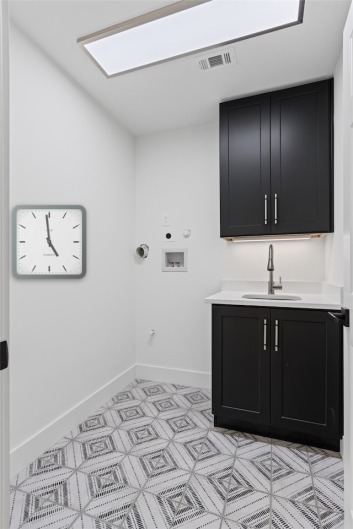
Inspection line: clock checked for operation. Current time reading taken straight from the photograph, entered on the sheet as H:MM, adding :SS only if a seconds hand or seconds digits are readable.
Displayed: 4:59
